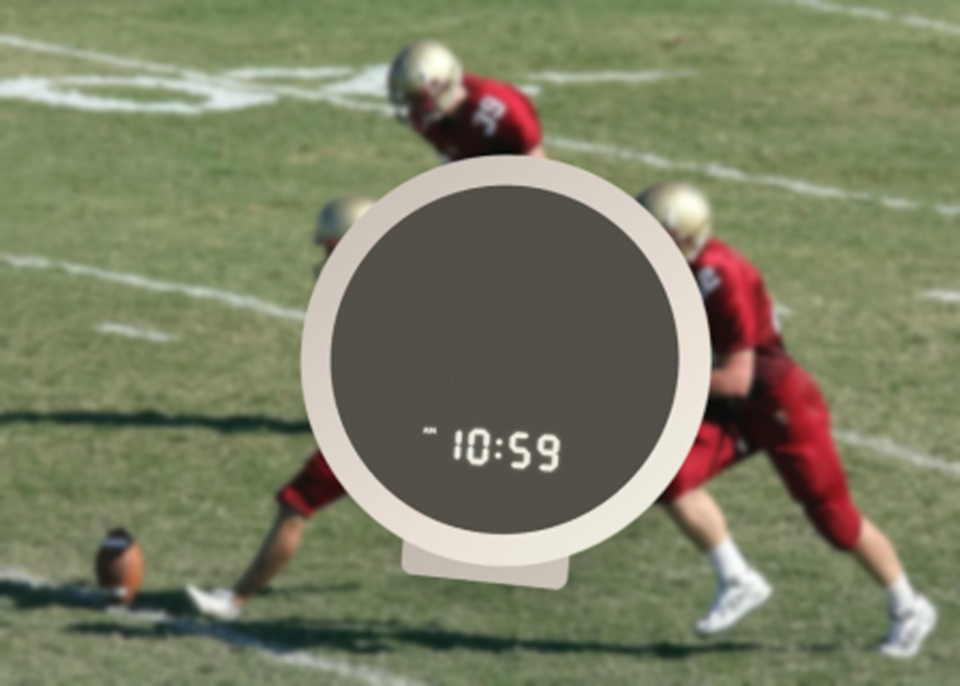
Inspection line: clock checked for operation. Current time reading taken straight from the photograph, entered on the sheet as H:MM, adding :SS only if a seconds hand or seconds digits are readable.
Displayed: 10:59
